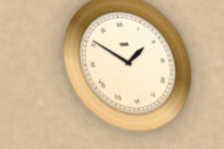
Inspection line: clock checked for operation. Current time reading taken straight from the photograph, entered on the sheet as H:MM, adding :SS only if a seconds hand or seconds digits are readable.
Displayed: 1:51
